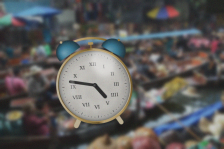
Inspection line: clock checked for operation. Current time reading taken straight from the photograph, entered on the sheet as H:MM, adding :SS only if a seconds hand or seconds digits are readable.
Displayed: 4:47
